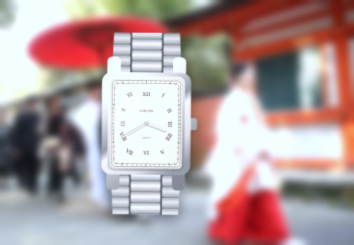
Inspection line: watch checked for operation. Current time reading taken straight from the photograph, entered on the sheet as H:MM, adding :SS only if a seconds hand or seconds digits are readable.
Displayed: 3:40
